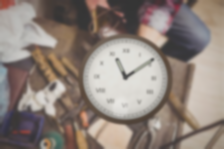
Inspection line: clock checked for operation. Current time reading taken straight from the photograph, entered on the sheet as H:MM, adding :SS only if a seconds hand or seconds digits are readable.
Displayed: 11:09
